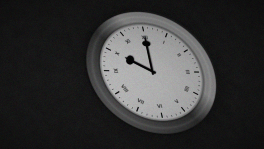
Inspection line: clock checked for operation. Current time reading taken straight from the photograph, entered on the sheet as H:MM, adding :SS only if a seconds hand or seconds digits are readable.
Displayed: 10:00
